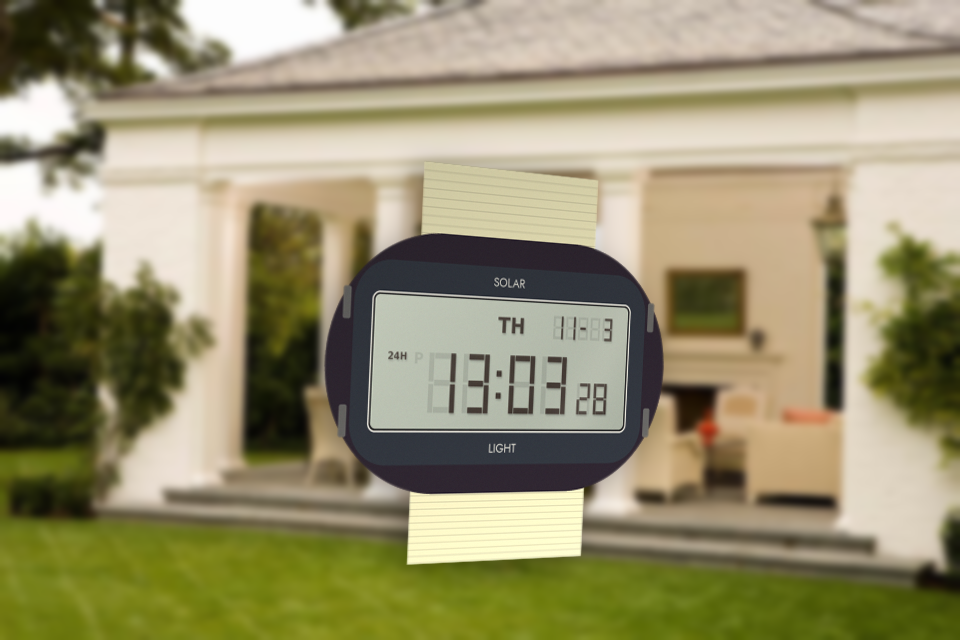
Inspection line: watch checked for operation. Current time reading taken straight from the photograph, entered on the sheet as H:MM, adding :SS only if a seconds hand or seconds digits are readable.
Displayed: 13:03:28
